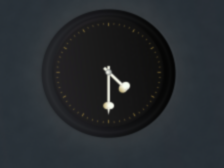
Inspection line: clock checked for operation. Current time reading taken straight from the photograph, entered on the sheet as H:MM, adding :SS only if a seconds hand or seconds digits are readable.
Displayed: 4:30
